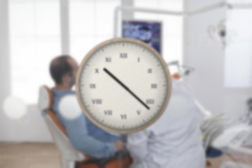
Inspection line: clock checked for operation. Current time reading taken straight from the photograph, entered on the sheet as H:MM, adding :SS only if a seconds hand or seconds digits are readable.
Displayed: 10:22
